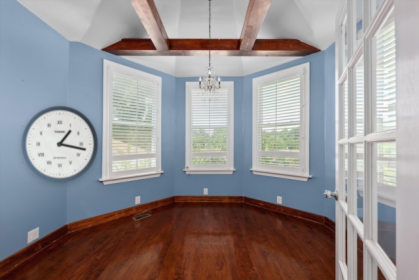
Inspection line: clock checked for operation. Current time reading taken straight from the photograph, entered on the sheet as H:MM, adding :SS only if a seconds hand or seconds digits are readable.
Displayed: 1:17
